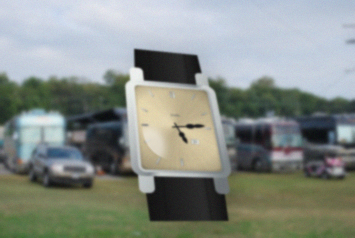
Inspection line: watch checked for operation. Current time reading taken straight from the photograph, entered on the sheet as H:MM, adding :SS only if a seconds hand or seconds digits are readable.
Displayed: 5:14
